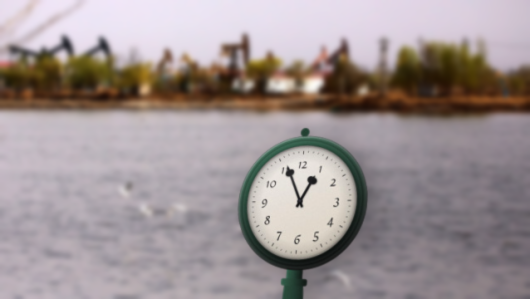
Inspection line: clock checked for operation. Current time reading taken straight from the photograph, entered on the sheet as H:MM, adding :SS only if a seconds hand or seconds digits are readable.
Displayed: 12:56
